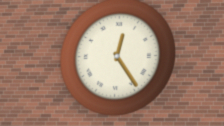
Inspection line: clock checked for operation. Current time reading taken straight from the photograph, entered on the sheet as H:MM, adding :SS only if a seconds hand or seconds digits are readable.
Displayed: 12:24
